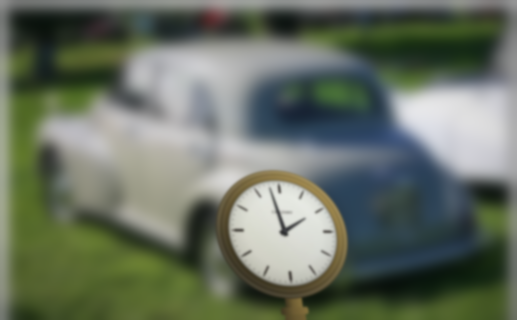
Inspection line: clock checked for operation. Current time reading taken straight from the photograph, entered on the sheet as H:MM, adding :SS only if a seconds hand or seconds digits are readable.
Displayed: 1:58
